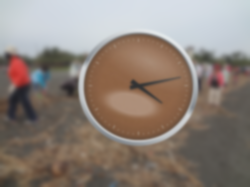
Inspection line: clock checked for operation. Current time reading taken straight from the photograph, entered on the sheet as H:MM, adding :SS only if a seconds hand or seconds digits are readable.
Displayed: 4:13
